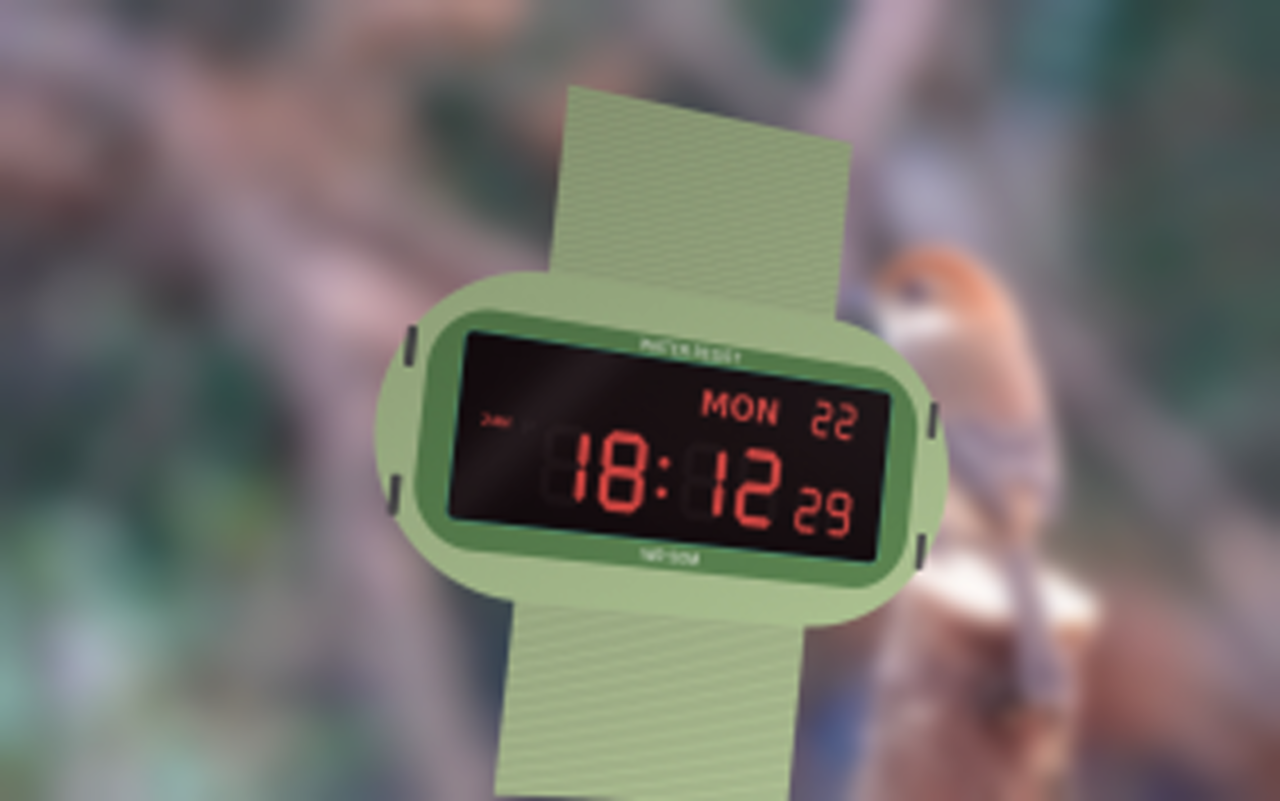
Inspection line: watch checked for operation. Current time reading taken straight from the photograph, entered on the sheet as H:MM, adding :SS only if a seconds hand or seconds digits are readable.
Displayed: 18:12:29
